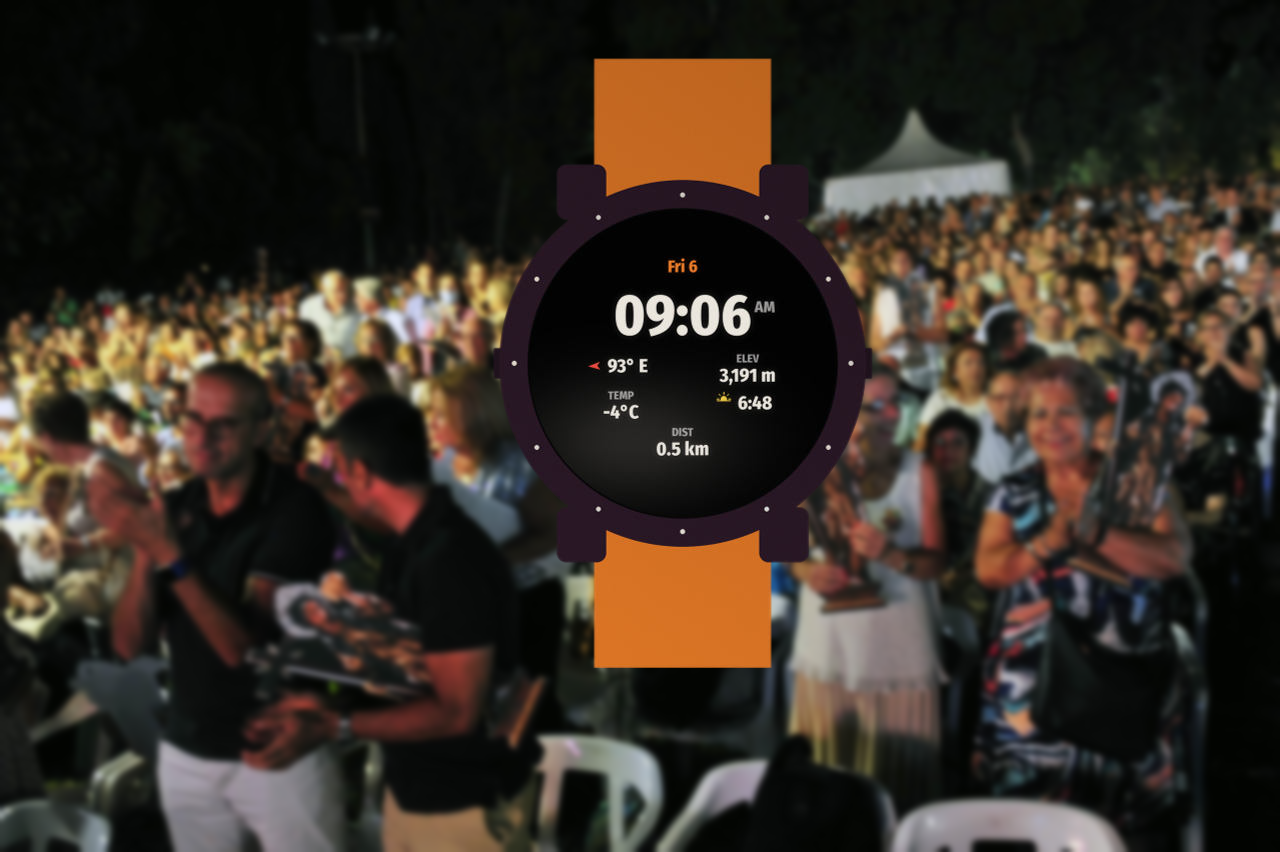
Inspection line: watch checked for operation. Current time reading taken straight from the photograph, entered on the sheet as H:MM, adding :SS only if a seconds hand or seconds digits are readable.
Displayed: 9:06
